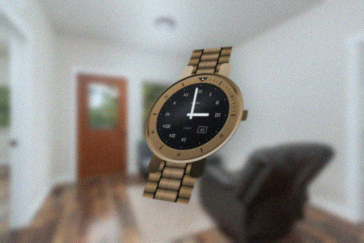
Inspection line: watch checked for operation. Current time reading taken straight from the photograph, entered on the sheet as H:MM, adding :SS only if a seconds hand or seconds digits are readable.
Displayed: 2:59
